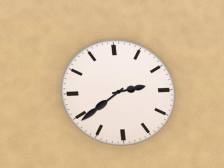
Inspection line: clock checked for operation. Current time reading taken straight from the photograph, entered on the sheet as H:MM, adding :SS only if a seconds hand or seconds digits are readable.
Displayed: 2:39
